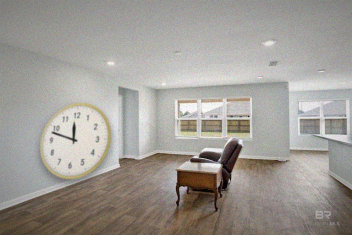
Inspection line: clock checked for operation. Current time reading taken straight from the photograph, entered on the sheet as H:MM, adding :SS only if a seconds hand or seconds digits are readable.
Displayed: 11:48
